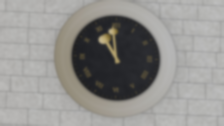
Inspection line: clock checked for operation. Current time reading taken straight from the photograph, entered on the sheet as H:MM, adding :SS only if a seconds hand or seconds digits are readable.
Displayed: 10:59
